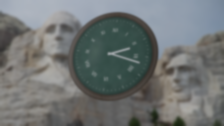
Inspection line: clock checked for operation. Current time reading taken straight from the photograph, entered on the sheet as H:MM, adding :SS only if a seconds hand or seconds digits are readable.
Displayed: 2:17
